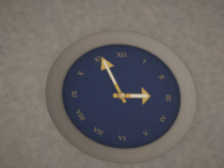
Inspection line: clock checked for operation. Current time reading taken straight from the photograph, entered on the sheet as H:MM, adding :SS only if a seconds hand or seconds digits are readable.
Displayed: 2:56
